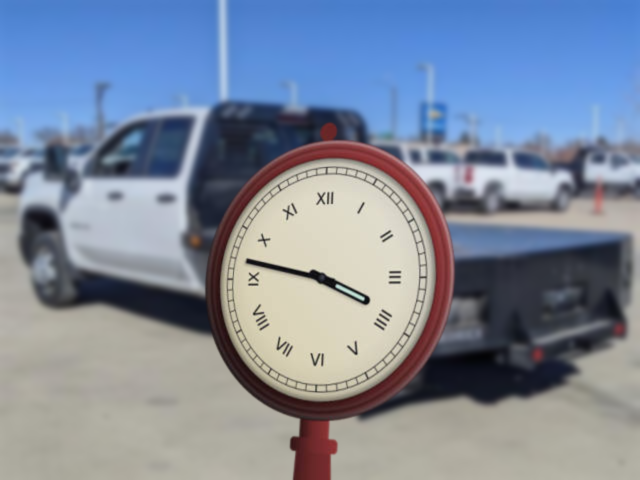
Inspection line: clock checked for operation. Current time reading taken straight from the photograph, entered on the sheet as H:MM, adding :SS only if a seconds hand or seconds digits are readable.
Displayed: 3:47
